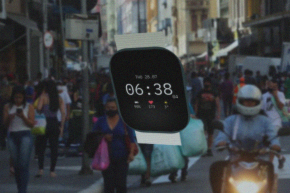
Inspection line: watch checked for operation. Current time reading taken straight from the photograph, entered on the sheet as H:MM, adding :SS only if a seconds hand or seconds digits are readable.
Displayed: 6:38
